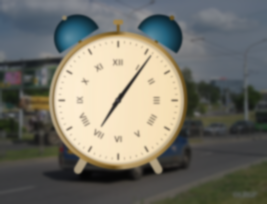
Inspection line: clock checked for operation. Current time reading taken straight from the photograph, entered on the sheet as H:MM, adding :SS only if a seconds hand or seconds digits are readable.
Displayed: 7:06
